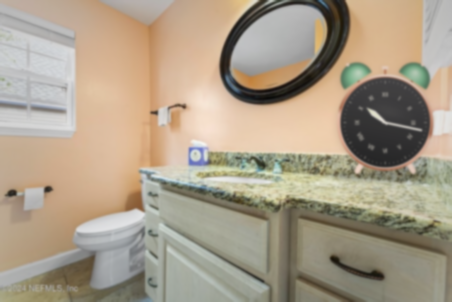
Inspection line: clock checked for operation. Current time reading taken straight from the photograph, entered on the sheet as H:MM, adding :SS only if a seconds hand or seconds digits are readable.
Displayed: 10:17
